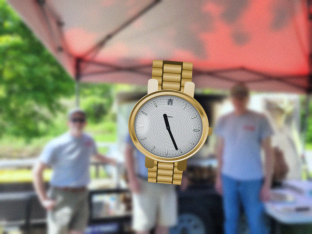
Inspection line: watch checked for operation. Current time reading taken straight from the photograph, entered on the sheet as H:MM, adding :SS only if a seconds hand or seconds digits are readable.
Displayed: 11:26
